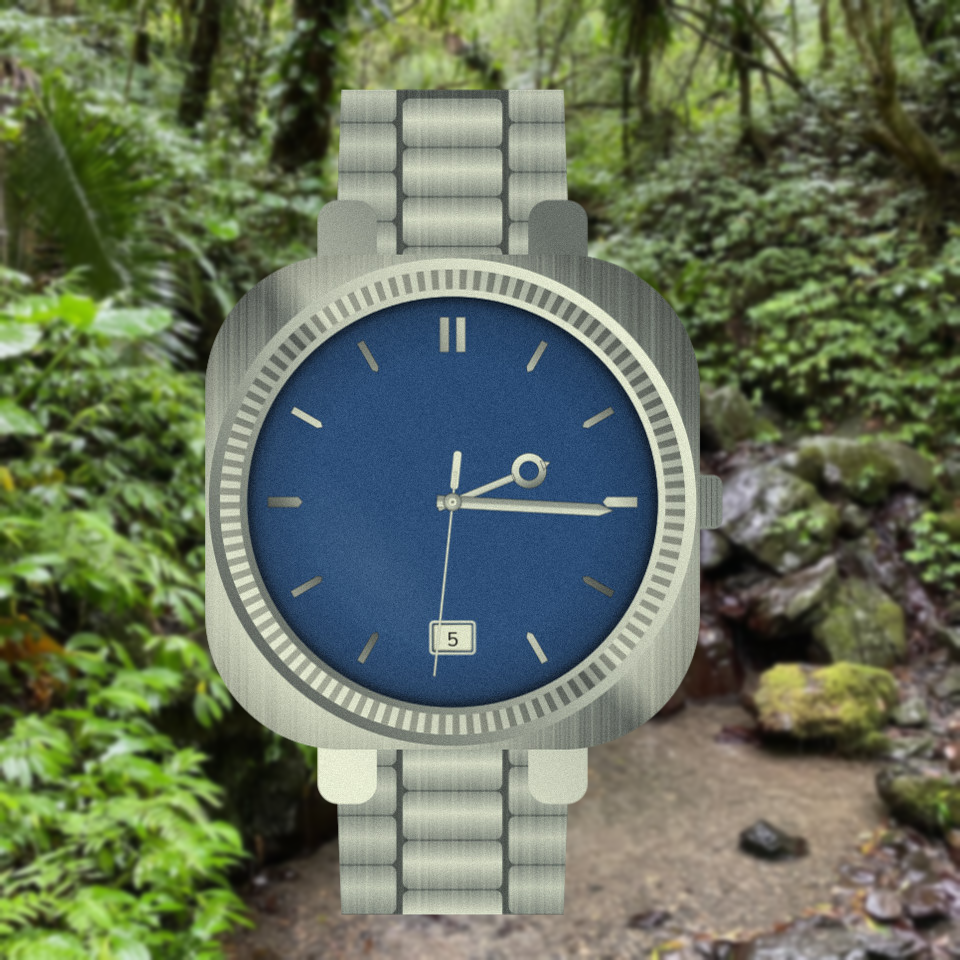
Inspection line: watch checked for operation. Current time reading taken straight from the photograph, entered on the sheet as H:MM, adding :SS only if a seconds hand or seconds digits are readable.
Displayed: 2:15:31
